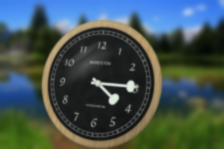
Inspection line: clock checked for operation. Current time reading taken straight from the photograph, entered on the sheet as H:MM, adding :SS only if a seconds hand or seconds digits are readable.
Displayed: 4:15
